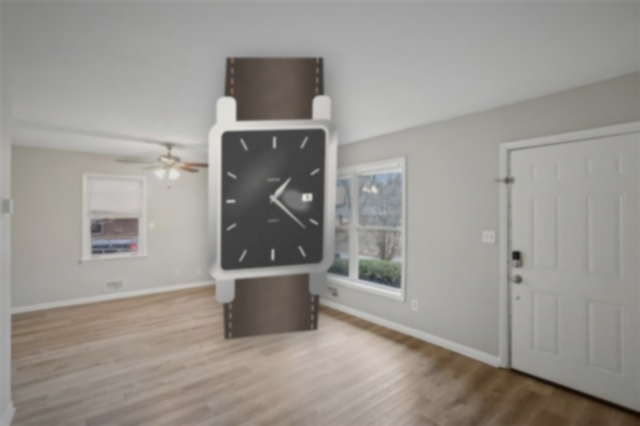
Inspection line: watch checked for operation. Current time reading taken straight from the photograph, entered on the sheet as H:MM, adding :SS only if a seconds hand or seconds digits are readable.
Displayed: 1:22
